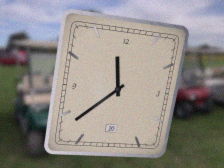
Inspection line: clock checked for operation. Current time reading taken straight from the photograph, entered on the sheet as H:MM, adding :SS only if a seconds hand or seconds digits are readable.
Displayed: 11:38
